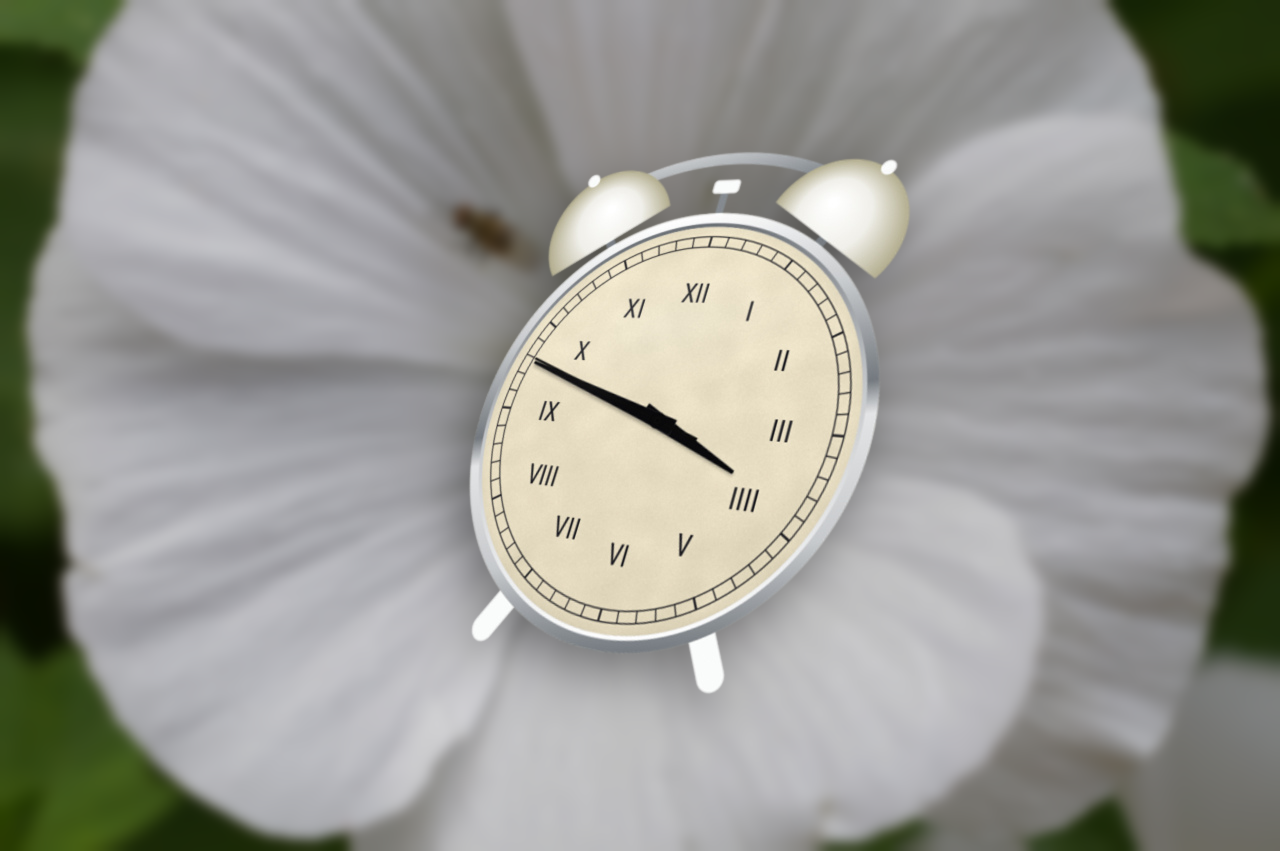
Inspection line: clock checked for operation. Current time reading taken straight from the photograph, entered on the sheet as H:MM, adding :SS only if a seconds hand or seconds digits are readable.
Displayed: 3:47:48
